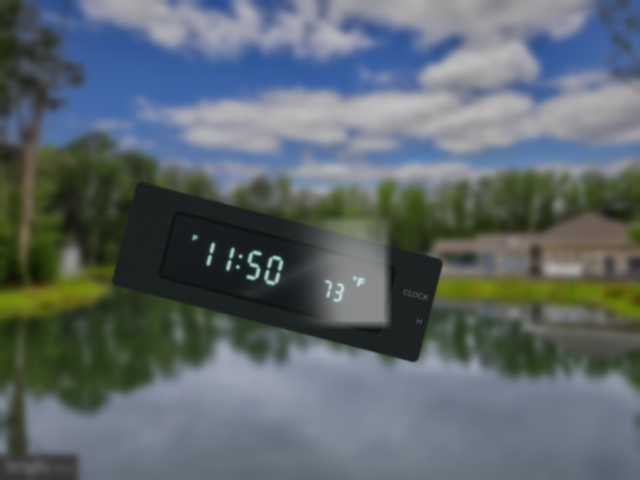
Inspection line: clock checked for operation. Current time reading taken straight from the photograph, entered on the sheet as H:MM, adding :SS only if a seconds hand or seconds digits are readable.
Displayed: 11:50
